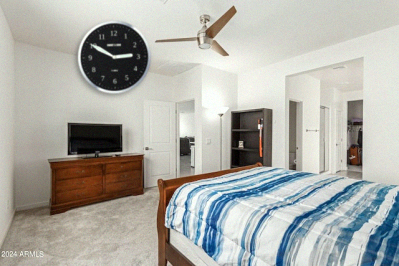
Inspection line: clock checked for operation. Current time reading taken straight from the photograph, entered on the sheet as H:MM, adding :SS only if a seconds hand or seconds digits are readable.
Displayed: 2:50
